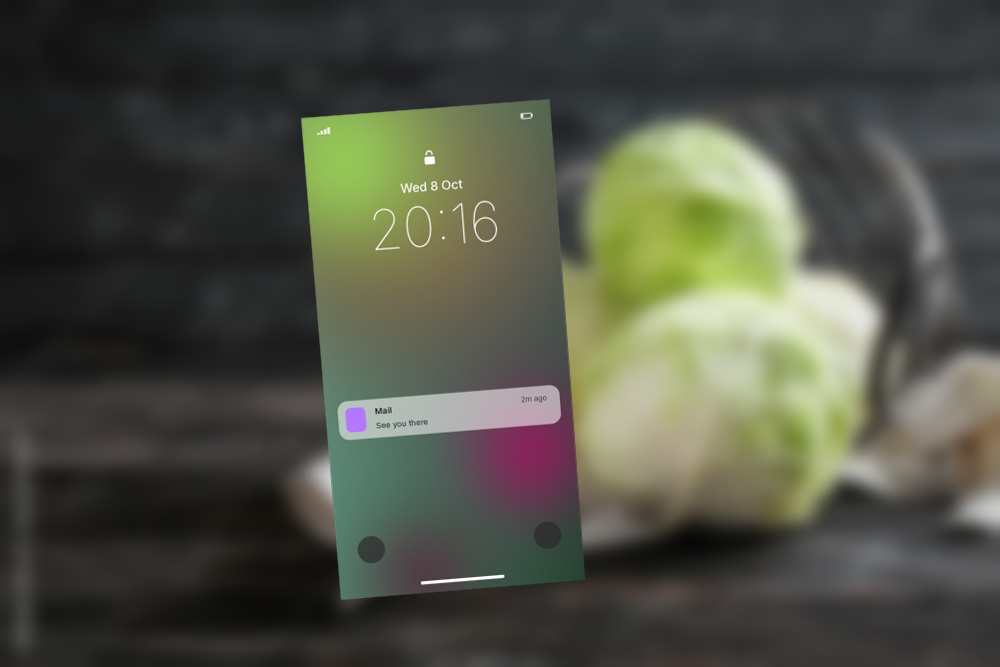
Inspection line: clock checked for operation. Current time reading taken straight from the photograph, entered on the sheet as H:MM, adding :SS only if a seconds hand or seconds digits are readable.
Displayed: 20:16
